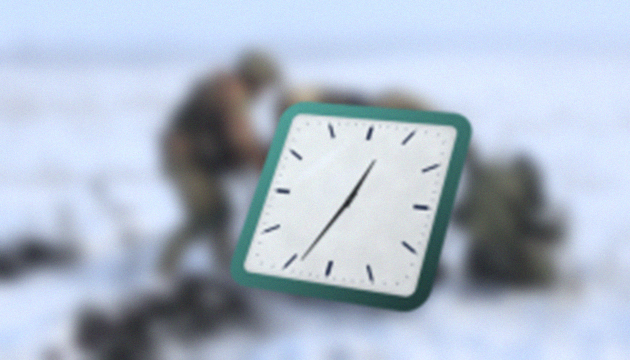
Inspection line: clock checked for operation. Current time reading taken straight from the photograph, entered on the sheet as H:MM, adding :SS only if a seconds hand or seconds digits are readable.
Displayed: 12:34
